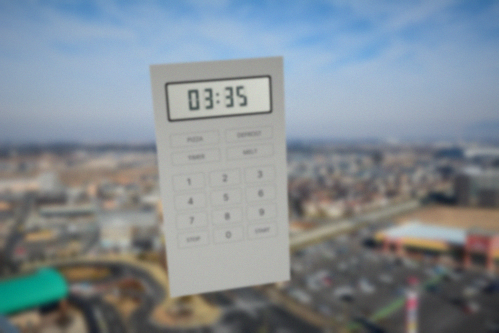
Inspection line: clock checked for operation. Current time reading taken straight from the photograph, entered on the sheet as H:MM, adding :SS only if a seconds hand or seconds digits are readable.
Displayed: 3:35
